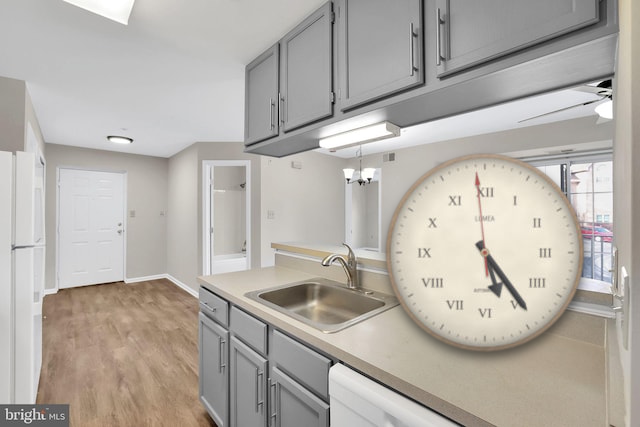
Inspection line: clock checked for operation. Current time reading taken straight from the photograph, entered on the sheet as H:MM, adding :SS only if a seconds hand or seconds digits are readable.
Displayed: 5:23:59
